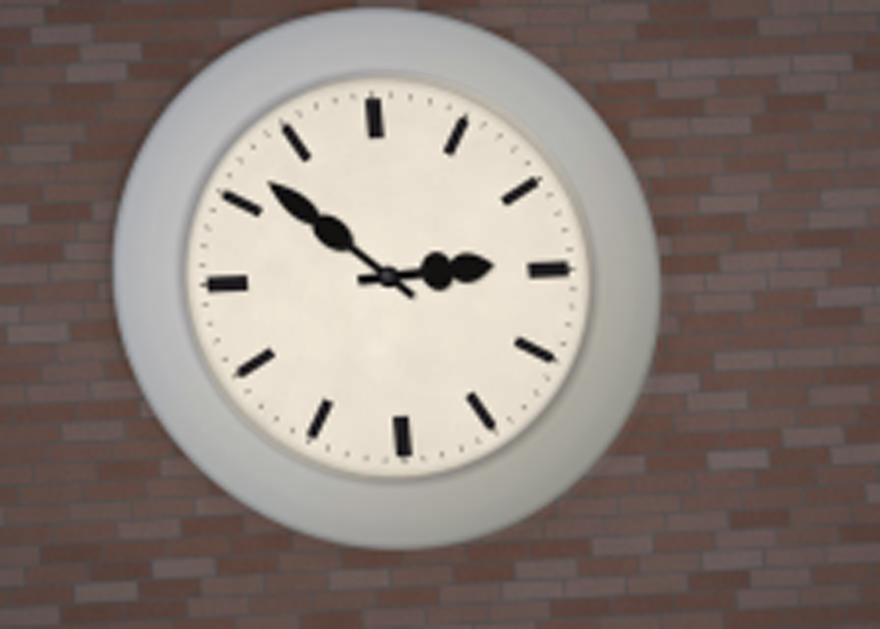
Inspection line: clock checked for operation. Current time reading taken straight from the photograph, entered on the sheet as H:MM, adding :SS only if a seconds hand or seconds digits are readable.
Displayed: 2:52
